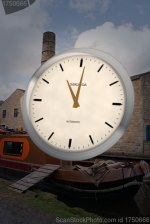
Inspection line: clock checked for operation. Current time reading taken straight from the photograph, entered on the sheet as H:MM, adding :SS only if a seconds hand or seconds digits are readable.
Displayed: 11:01
